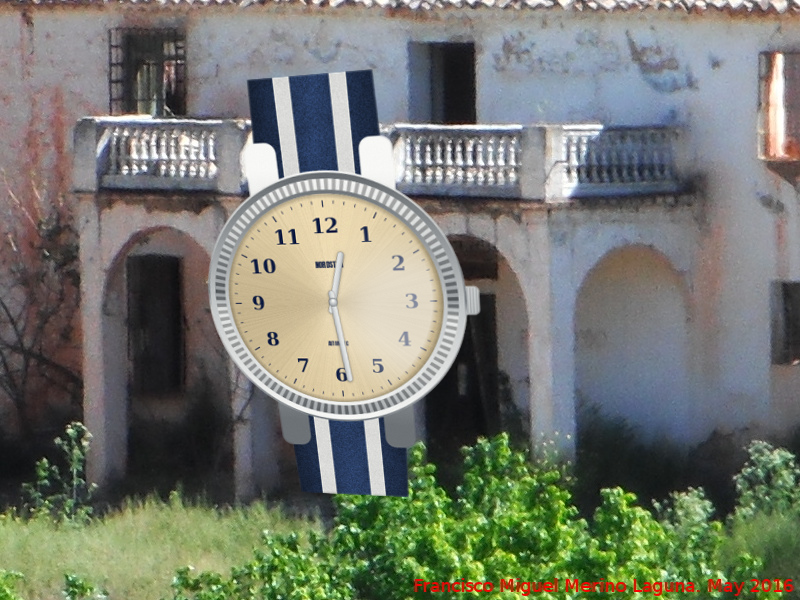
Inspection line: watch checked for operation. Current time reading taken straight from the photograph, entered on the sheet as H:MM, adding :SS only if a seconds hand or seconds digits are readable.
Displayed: 12:29
